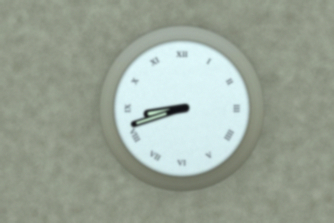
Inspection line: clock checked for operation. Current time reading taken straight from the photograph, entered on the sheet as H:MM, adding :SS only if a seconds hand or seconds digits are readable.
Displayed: 8:42
